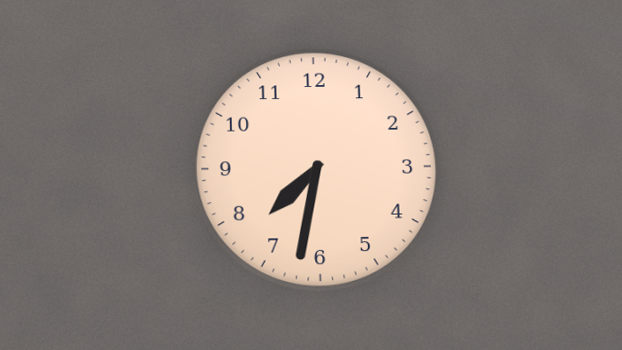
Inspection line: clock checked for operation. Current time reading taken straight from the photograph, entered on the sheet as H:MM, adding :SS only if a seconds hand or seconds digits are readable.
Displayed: 7:32
